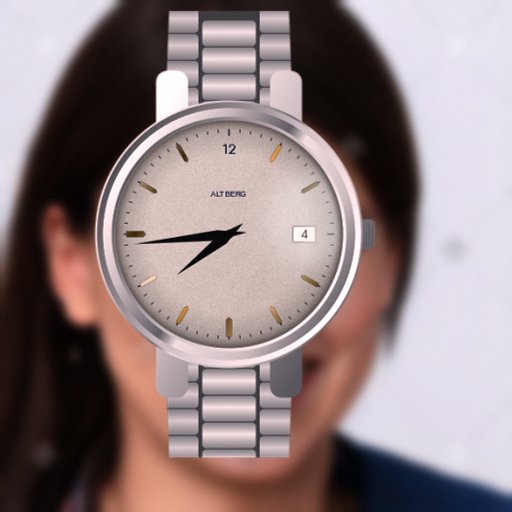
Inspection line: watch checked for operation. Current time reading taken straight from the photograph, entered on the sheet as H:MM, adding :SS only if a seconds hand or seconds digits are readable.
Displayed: 7:44
